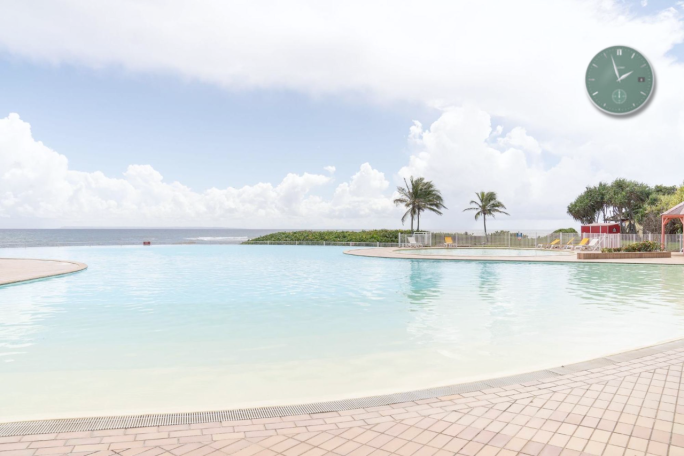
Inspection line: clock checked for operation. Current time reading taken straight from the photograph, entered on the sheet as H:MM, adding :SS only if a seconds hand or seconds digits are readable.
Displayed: 1:57
